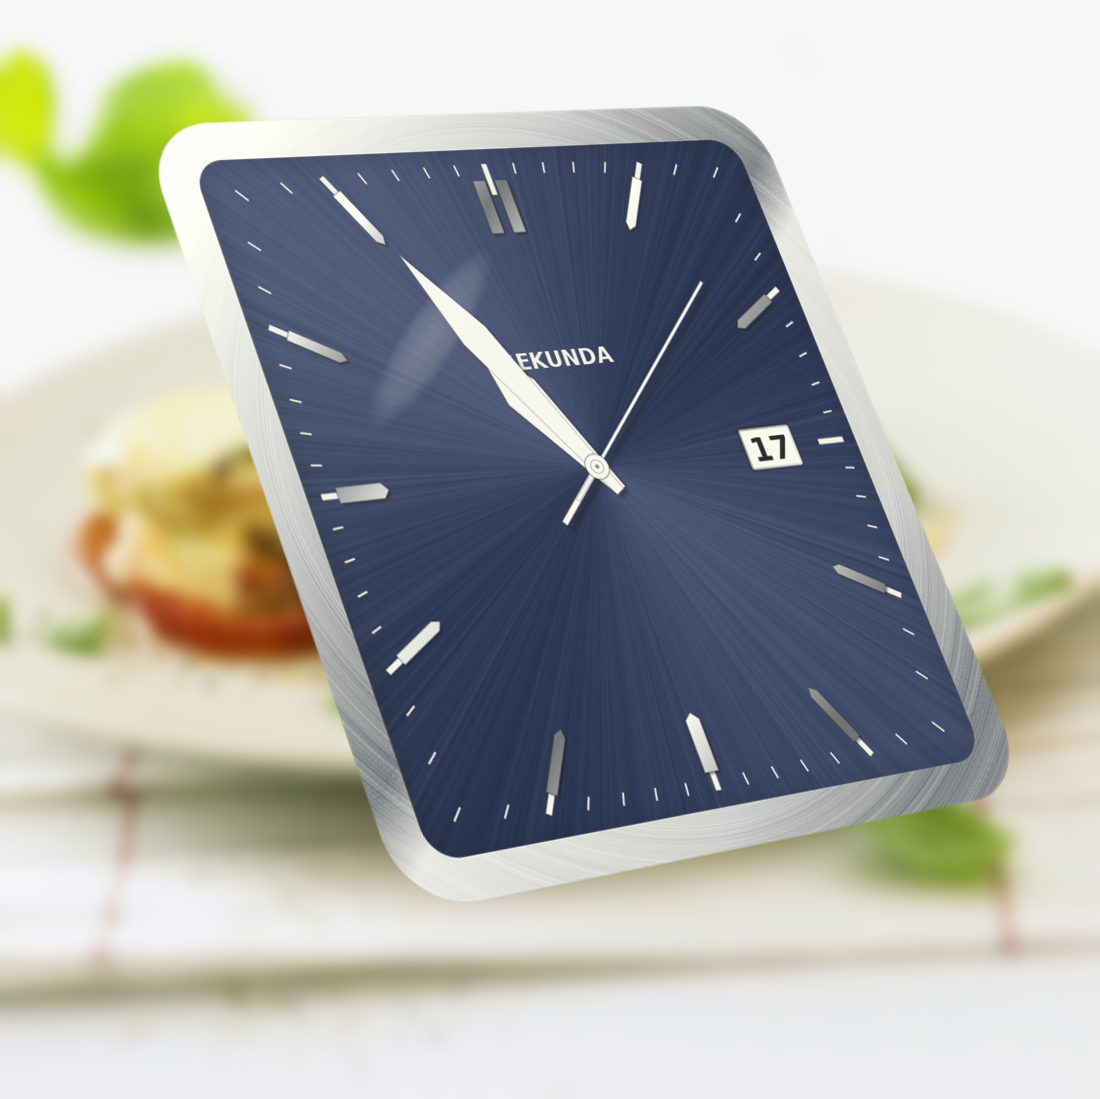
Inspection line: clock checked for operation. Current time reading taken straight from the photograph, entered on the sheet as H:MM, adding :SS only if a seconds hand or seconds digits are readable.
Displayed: 10:55:08
